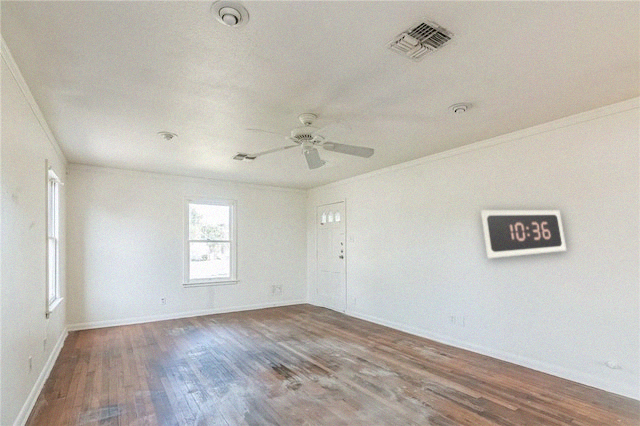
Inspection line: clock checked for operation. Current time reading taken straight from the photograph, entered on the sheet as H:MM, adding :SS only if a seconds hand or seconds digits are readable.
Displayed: 10:36
